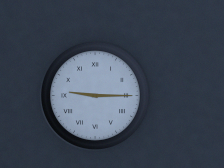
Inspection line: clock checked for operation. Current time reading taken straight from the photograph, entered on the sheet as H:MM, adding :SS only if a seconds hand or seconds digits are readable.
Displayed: 9:15
